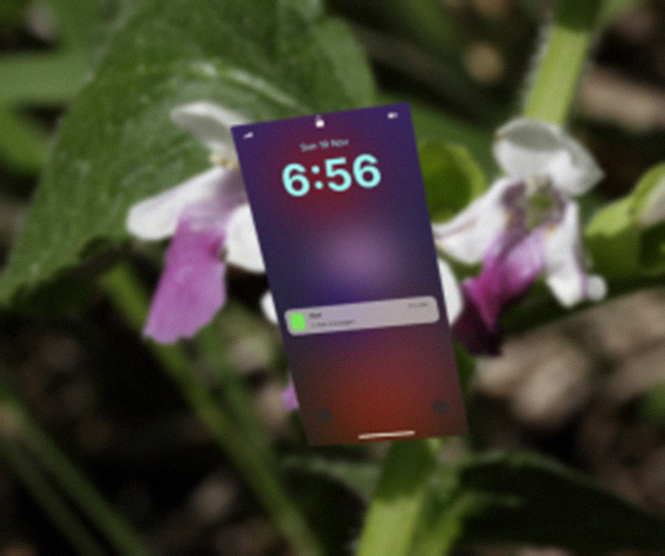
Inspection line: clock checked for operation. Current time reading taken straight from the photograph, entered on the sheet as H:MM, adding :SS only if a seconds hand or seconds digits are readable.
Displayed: 6:56
